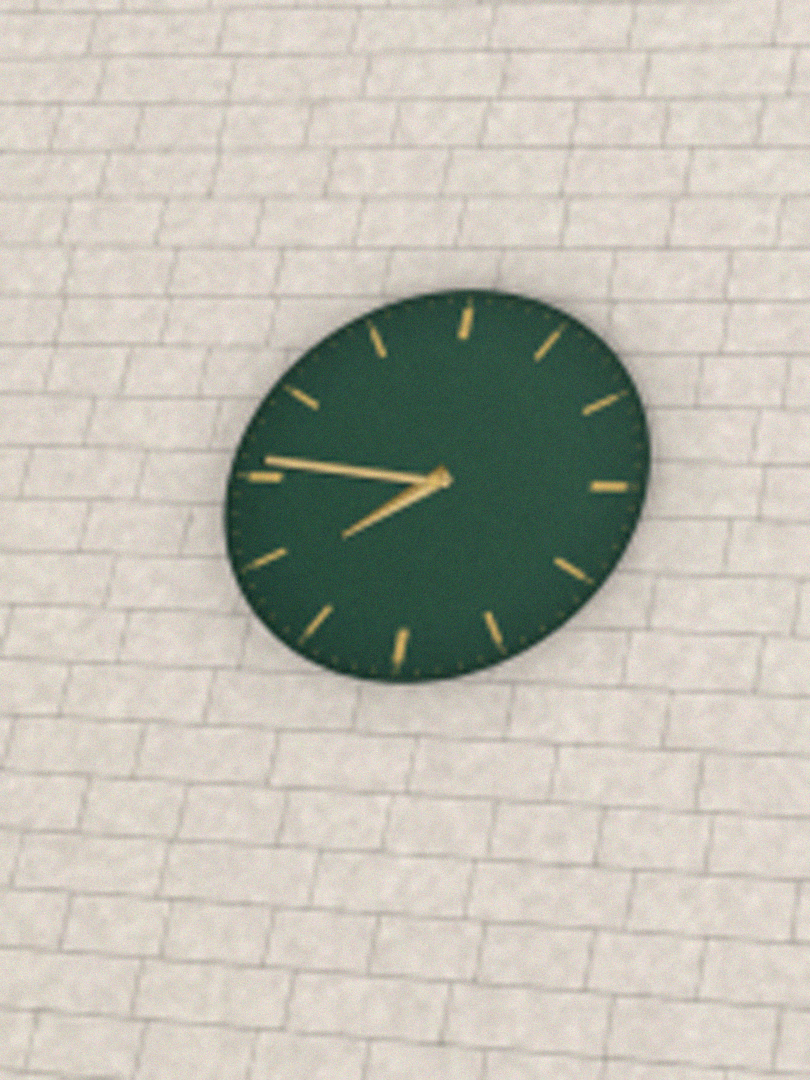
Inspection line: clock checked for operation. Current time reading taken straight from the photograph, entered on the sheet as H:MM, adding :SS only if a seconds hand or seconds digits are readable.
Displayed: 7:46
